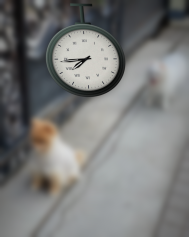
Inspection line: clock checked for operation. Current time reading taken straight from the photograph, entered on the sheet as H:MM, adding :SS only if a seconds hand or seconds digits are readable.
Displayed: 7:44
